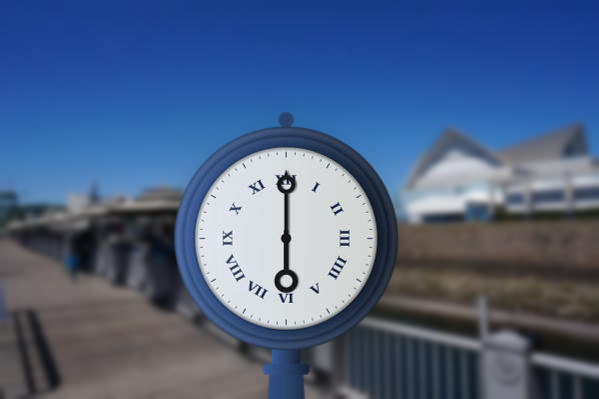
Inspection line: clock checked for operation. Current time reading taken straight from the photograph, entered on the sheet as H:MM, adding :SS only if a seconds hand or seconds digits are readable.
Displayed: 6:00
